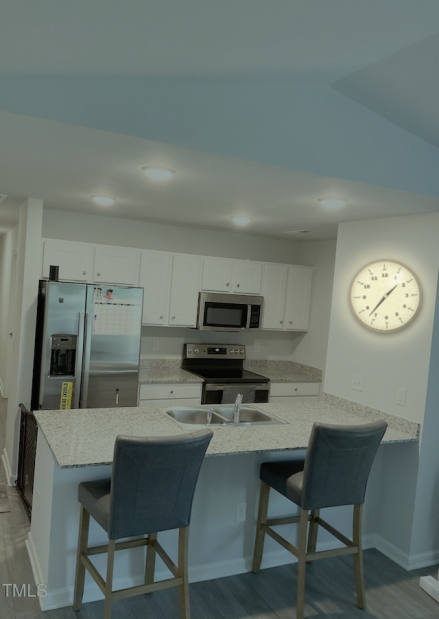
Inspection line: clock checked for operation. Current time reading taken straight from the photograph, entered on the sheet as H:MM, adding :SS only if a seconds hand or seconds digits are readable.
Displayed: 1:37
